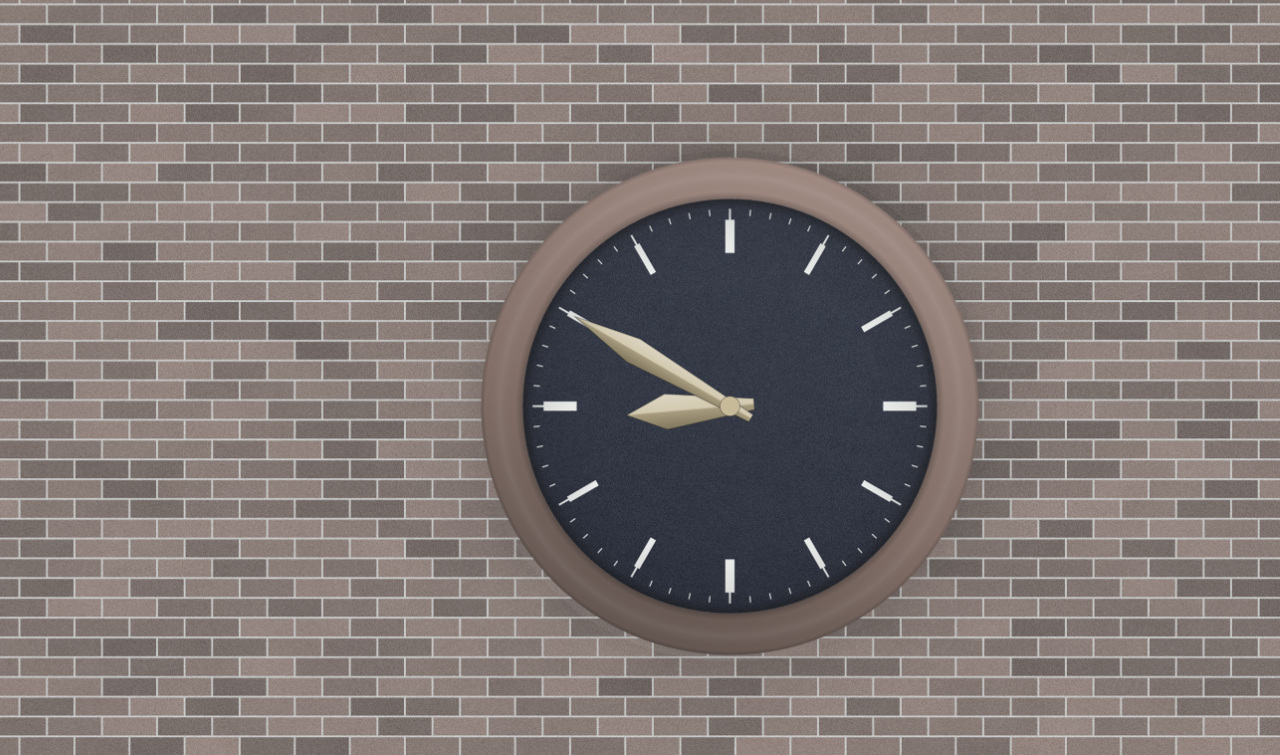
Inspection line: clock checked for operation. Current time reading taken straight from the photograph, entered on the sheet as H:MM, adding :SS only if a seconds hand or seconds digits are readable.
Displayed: 8:50
